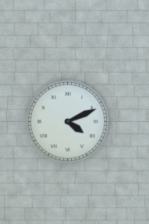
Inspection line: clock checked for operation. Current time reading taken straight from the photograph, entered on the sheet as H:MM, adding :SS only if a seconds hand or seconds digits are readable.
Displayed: 4:11
